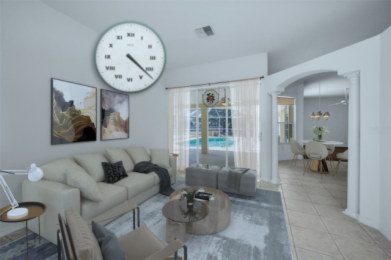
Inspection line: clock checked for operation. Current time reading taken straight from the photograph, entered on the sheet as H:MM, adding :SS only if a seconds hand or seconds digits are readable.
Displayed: 4:22
